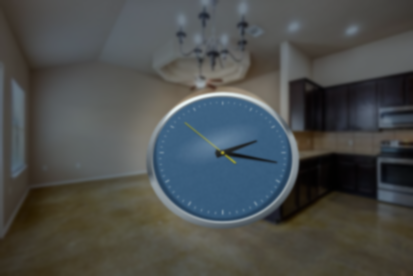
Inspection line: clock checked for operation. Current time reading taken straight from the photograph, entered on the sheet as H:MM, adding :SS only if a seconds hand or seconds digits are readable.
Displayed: 2:16:52
